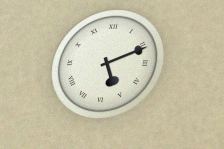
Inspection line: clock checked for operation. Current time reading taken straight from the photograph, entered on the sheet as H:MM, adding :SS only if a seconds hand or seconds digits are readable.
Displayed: 5:11
